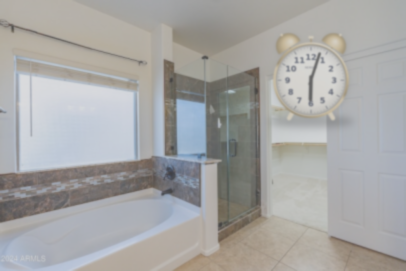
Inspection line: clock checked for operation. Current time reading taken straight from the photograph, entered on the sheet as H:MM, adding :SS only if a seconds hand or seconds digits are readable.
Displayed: 6:03
